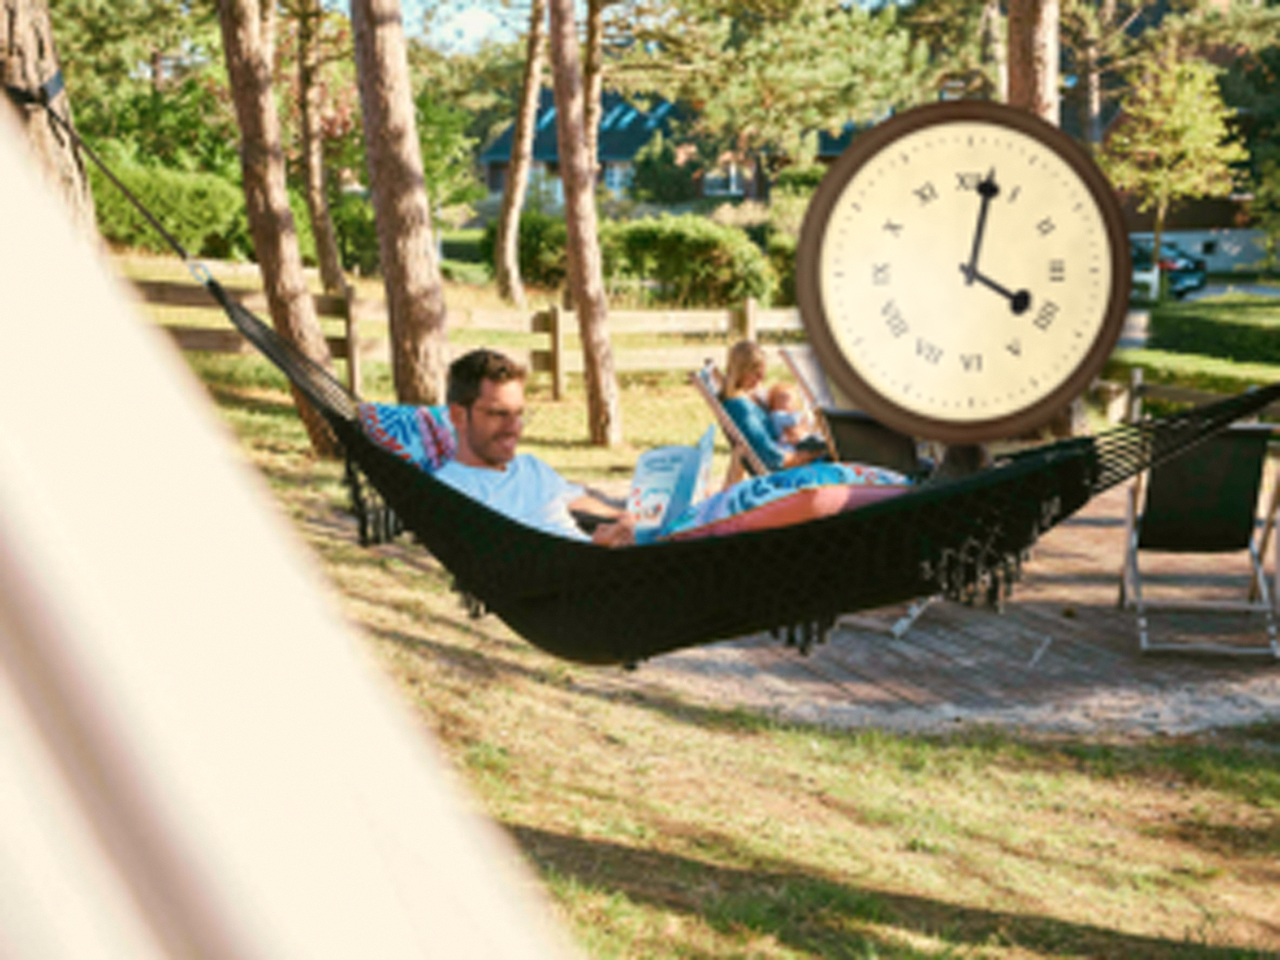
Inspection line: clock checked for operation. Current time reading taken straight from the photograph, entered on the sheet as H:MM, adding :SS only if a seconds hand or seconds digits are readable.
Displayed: 4:02
